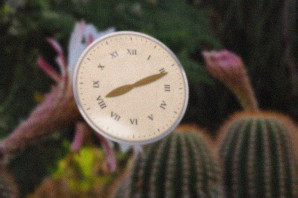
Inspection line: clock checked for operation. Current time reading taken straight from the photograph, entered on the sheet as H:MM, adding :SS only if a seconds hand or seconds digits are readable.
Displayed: 8:11
